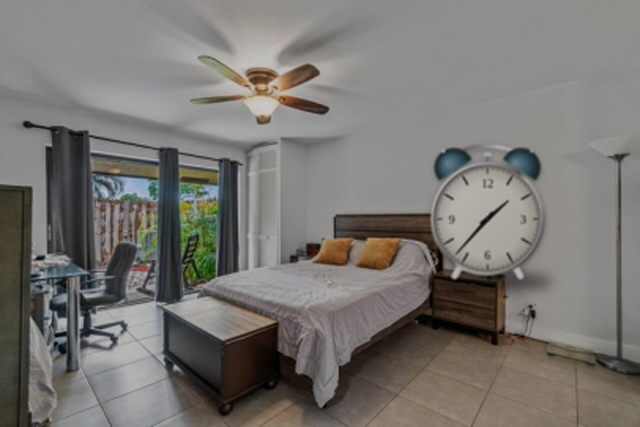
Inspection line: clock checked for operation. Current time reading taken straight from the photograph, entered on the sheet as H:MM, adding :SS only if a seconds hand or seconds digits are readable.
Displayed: 1:37
